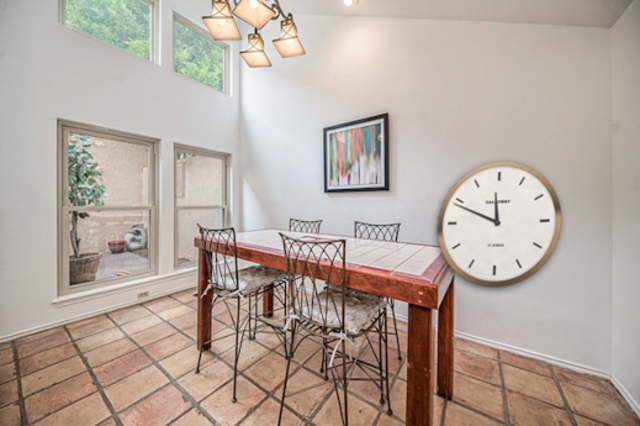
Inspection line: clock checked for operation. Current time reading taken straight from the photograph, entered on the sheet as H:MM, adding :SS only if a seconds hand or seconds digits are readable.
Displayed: 11:49
